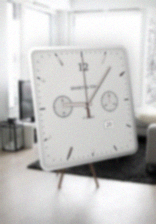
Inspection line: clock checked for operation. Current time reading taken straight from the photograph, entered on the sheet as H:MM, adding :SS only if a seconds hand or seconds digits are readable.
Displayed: 9:07
